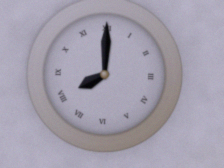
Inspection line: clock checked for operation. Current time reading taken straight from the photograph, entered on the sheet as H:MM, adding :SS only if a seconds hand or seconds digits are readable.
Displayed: 8:00
